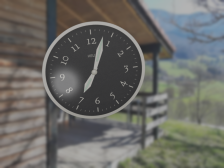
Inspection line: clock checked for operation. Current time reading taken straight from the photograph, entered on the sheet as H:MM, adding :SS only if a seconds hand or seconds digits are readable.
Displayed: 7:03
